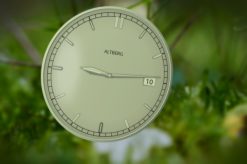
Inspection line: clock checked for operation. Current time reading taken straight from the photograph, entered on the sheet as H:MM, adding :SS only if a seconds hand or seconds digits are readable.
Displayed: 9:14
